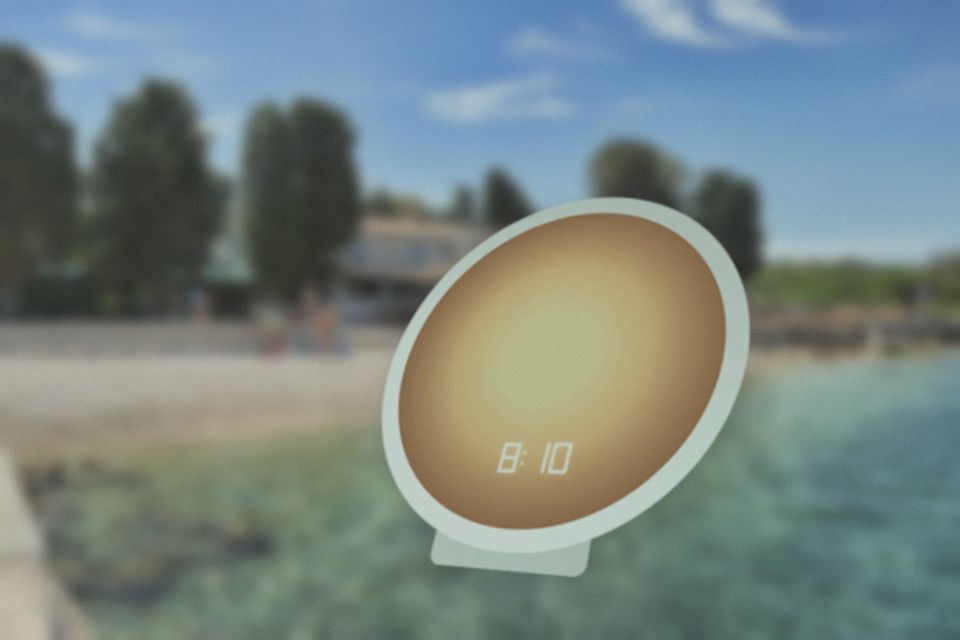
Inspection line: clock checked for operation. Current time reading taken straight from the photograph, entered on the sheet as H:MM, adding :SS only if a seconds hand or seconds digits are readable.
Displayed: 8:10
